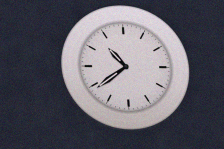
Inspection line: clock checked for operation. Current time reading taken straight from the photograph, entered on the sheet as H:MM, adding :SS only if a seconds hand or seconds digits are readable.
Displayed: 10:39
